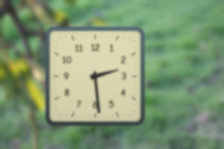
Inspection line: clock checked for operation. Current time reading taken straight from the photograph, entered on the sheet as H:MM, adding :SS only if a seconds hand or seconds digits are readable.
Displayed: 2:29
